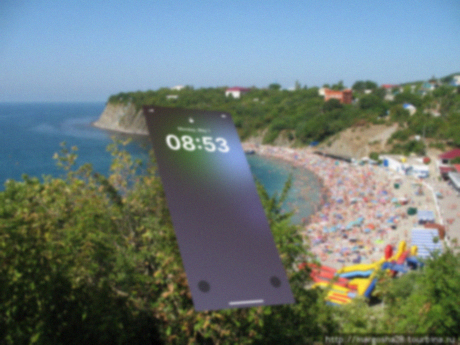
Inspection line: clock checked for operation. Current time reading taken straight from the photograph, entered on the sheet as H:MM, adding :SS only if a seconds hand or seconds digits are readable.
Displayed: 8:53
